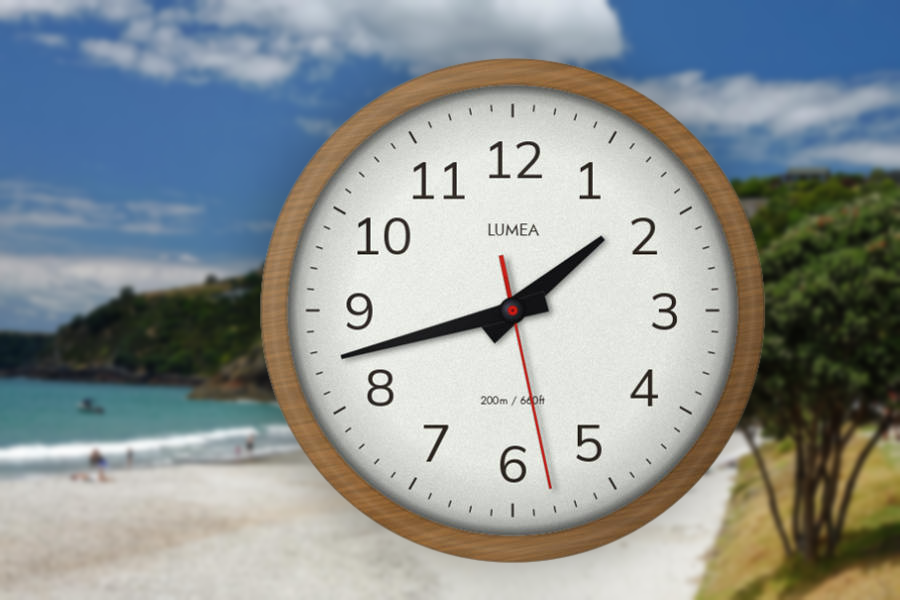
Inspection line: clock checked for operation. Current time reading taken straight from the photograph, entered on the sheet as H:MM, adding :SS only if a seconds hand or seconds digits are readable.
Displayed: 1:42:28
